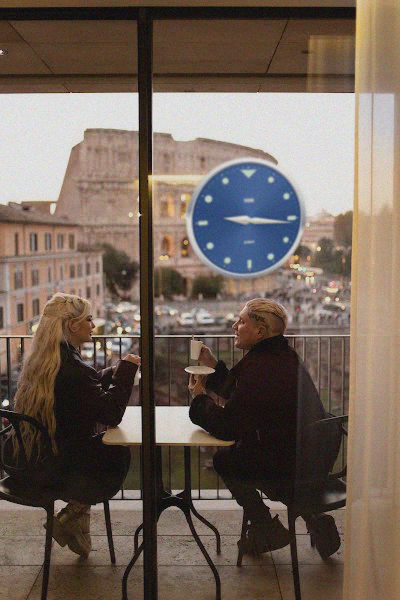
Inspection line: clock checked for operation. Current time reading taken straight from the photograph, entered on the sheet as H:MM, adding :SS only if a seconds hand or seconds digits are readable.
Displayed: 9:16
